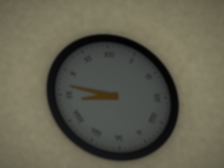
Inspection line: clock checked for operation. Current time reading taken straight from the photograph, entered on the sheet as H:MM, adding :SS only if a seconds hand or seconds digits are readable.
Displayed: 8:47
